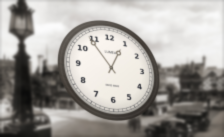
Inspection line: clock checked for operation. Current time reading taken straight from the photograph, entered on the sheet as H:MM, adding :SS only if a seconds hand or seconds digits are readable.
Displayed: 12:54
